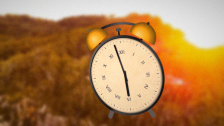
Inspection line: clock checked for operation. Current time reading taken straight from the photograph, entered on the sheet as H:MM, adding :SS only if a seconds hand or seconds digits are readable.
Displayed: 5:58
